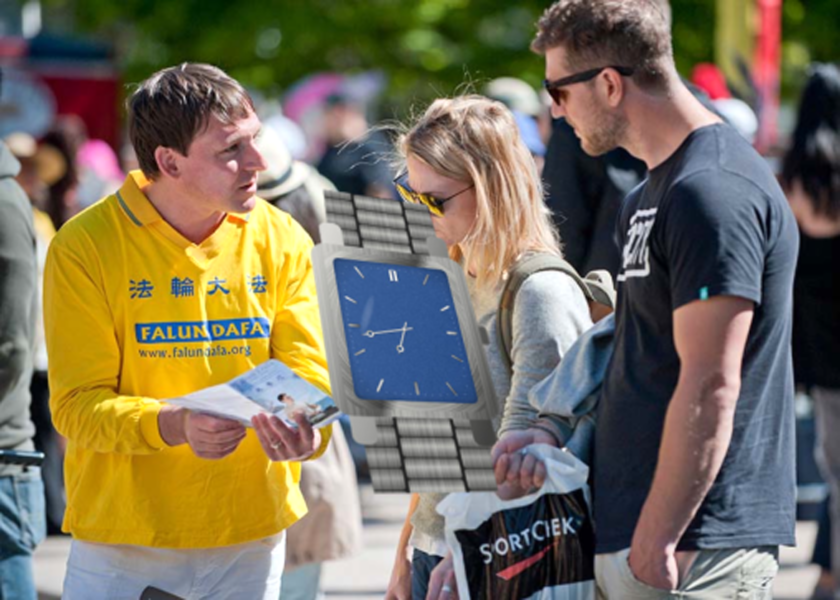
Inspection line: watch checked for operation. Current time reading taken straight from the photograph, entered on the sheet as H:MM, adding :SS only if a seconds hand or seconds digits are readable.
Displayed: 6:43
